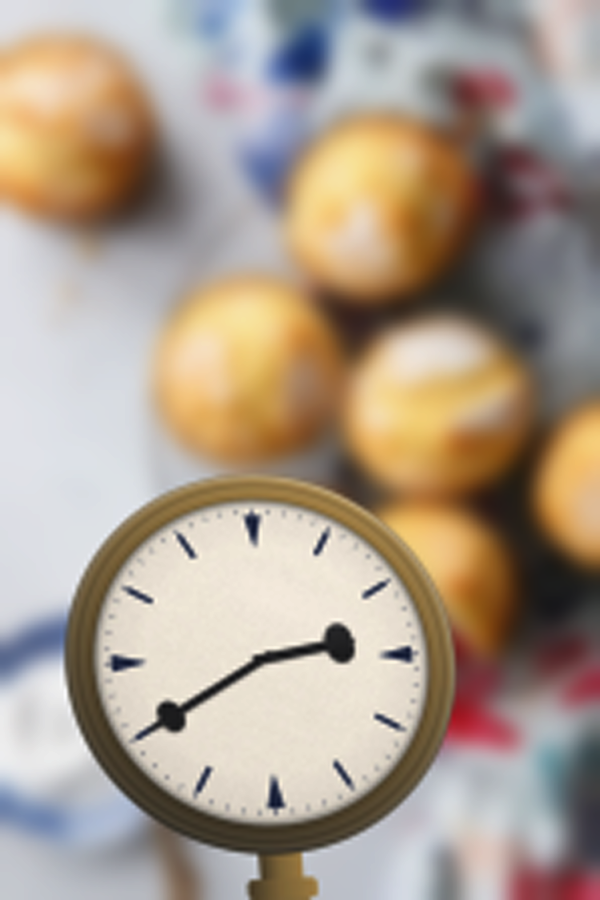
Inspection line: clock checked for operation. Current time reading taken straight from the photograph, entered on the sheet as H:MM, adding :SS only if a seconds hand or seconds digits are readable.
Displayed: 2:40
